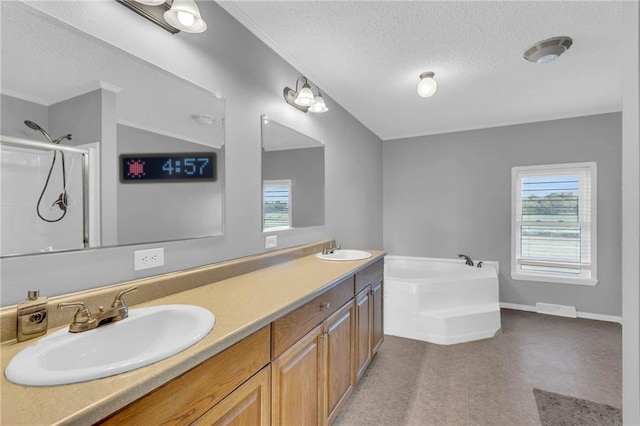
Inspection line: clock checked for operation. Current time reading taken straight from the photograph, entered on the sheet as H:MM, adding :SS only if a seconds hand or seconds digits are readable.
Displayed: 4:57
